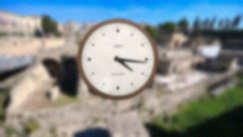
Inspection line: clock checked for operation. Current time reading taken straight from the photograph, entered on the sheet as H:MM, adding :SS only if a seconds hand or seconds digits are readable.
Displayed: 4:16
